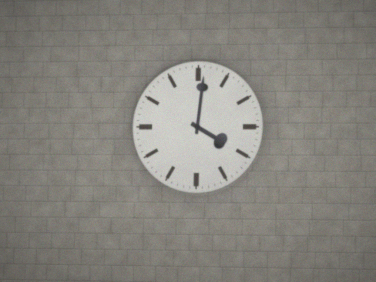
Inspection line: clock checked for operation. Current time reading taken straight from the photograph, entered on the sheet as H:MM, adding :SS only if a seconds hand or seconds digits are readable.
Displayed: 4:01
